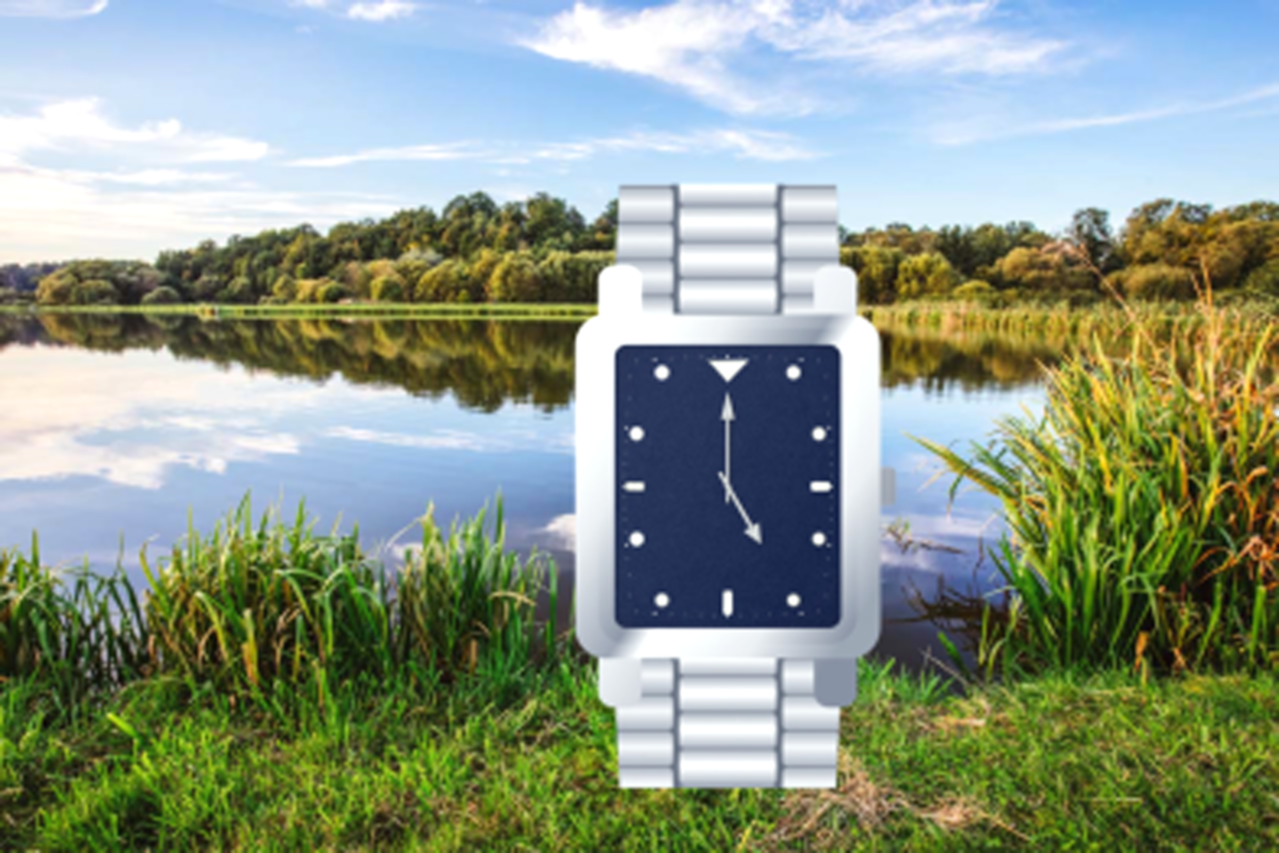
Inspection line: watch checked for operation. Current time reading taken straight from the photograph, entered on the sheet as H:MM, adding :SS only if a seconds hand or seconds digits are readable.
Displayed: 5:00
